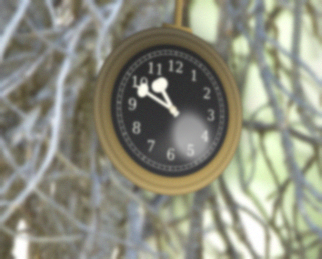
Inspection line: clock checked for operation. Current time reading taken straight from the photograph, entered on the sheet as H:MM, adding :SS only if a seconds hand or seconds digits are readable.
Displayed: 10:49
